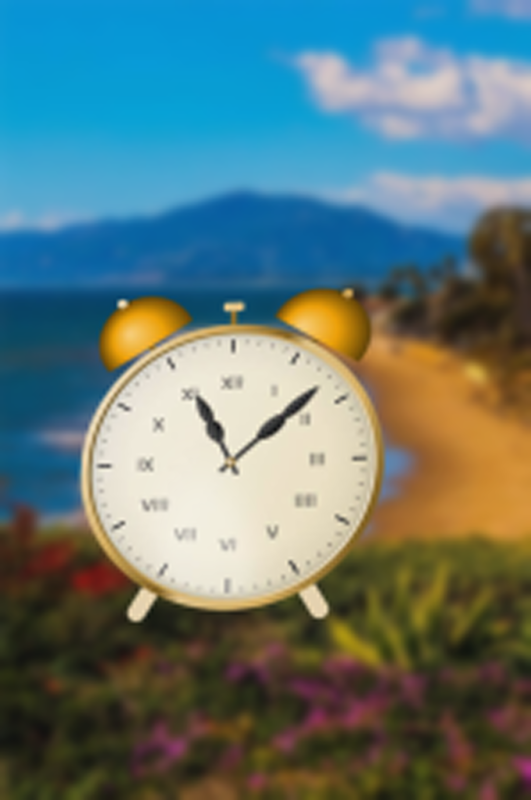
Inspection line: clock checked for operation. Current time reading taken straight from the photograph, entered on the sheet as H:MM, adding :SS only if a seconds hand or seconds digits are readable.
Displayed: 11:08
